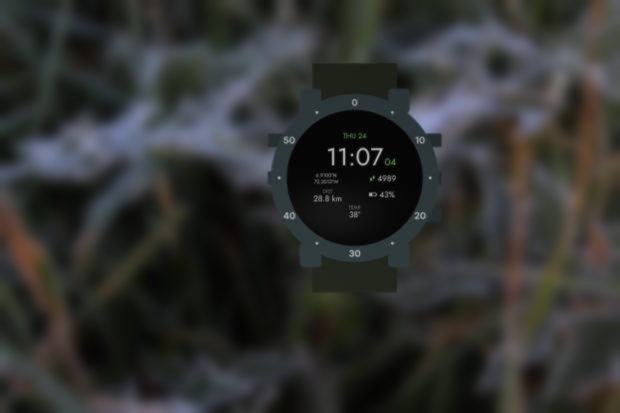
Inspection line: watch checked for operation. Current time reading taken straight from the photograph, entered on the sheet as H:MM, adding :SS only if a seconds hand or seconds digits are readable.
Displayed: 11:07:04
